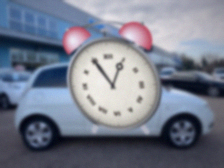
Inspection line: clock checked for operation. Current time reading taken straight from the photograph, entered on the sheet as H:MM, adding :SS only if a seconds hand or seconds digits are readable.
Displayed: 12:55
